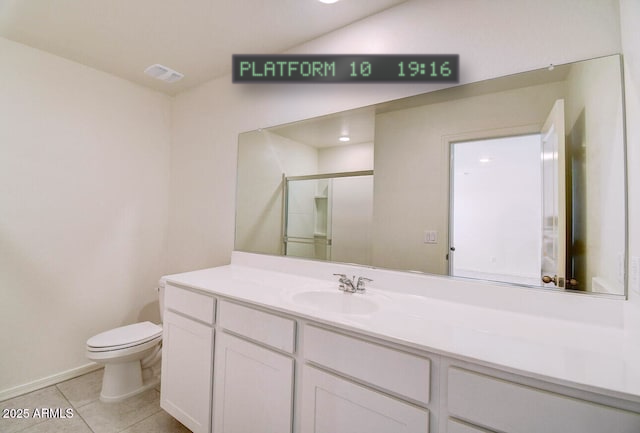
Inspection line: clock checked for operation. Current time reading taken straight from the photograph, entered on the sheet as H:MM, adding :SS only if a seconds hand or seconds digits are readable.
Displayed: 19:16
